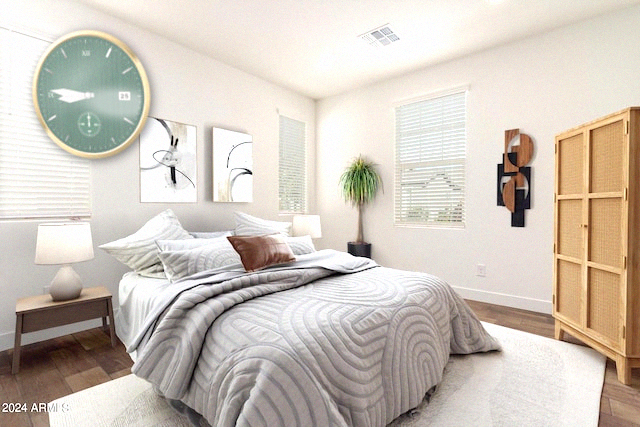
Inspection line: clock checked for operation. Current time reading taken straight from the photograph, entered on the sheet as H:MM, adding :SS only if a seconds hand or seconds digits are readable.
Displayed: 8:46
